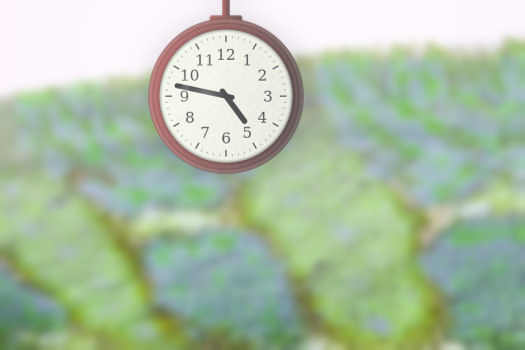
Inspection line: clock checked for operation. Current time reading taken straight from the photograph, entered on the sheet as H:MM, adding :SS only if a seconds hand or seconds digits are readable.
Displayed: 4:47
